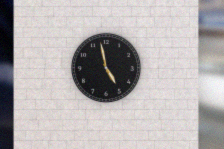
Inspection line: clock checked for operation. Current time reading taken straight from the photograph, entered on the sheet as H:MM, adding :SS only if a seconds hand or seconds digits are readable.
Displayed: 4:58
